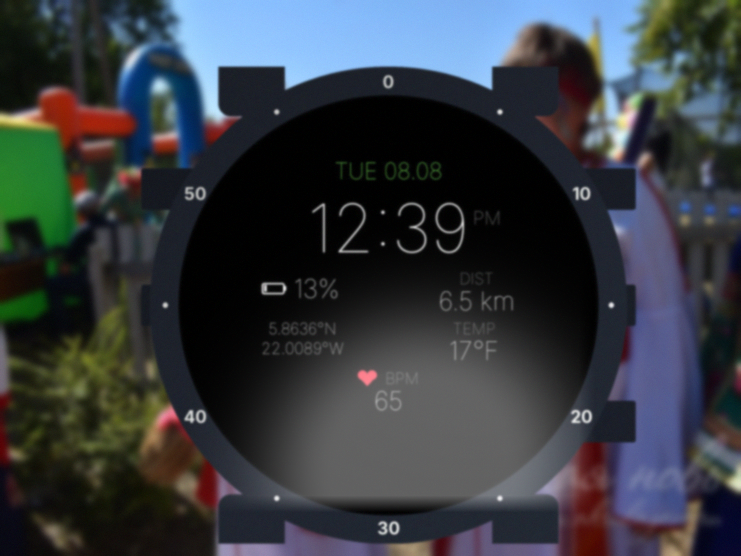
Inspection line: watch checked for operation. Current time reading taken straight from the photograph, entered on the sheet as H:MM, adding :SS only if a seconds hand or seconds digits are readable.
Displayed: 12:39
